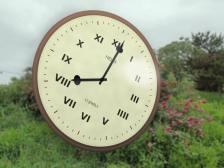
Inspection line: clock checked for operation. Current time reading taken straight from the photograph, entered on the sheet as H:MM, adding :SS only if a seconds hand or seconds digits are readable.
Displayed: 8:01
